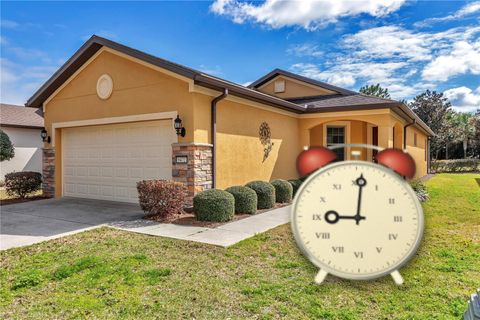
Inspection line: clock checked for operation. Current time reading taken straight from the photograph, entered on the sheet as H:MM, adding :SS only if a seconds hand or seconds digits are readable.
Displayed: 9:01
